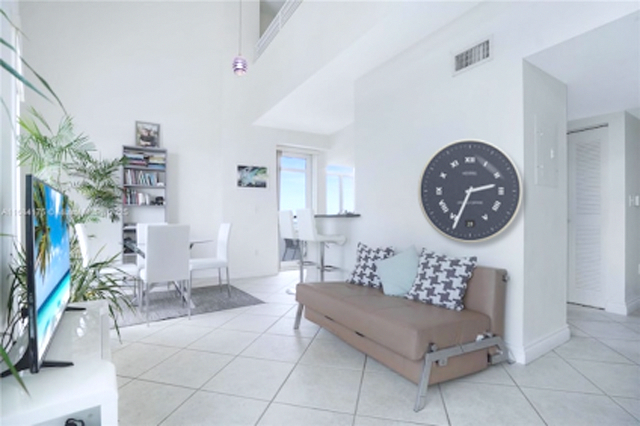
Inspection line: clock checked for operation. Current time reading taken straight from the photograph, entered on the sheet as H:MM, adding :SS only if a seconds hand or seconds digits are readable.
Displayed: 2:34
